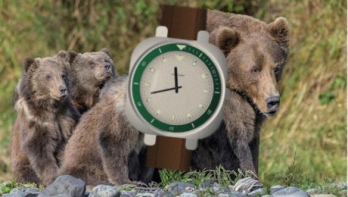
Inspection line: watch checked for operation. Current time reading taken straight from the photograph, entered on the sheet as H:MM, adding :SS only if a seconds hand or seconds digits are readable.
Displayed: 11:42
